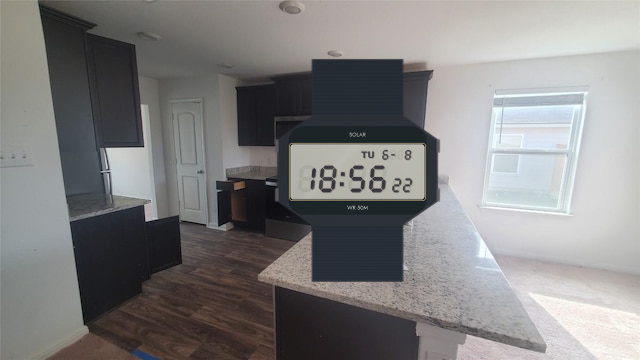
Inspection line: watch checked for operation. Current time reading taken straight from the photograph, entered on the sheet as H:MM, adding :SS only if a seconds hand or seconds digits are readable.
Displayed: 18:56:22
